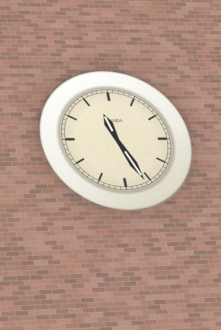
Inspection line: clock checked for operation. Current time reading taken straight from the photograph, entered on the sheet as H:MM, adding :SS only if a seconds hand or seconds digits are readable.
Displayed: 11:26
